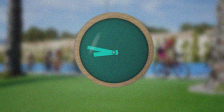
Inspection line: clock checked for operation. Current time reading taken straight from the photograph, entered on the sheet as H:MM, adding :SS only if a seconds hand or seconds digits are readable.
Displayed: 8:47
